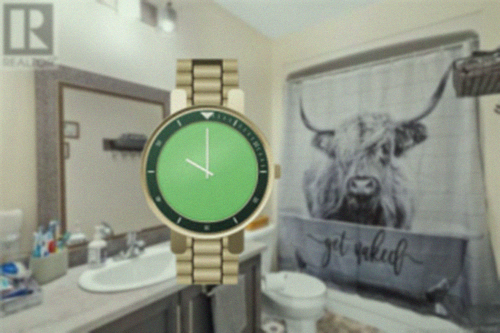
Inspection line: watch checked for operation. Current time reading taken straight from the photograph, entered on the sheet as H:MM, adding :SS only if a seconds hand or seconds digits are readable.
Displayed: 10:00
